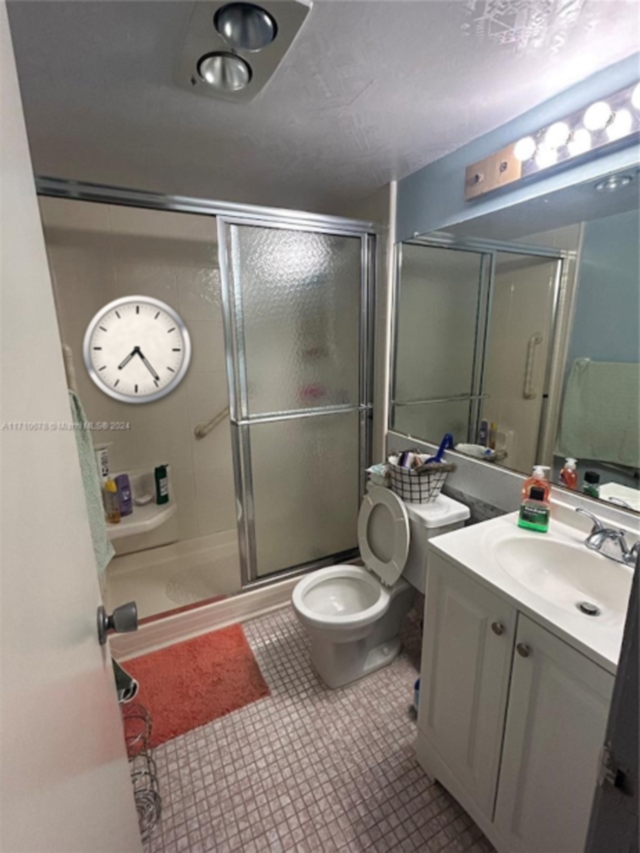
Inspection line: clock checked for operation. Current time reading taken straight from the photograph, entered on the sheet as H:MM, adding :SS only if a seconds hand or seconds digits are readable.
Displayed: 7:24
